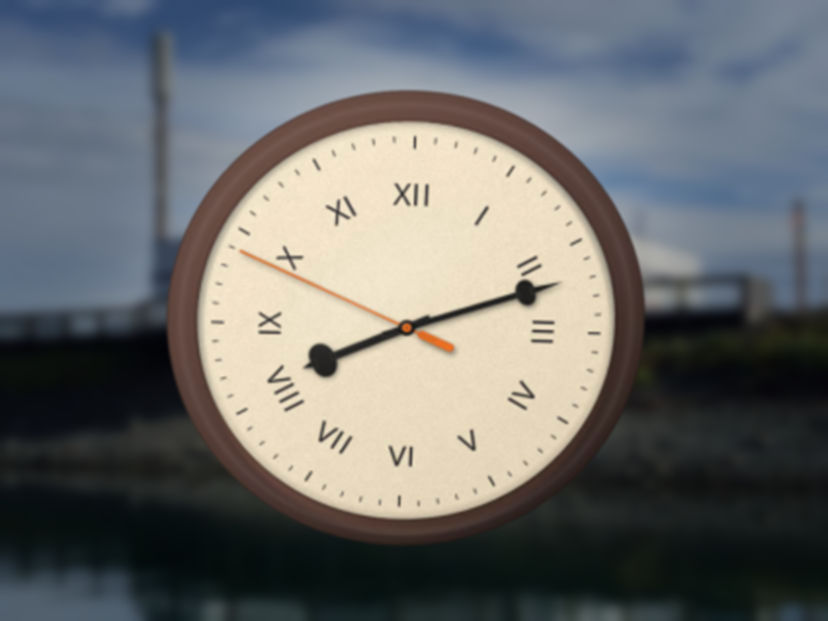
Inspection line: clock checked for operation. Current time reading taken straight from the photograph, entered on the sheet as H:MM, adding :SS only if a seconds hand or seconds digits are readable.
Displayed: 8:11:49
